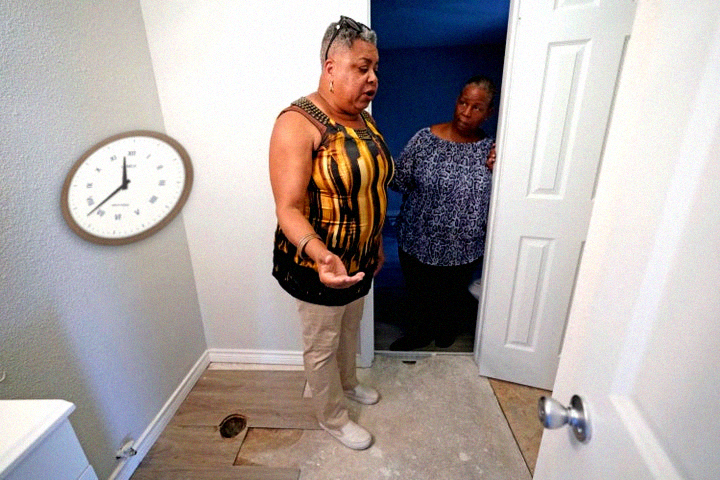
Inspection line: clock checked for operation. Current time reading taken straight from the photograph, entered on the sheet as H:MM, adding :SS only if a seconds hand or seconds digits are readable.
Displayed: 11:37
